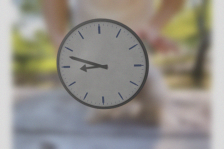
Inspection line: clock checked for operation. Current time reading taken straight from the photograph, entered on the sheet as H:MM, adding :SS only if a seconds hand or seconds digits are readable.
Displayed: 8:48
